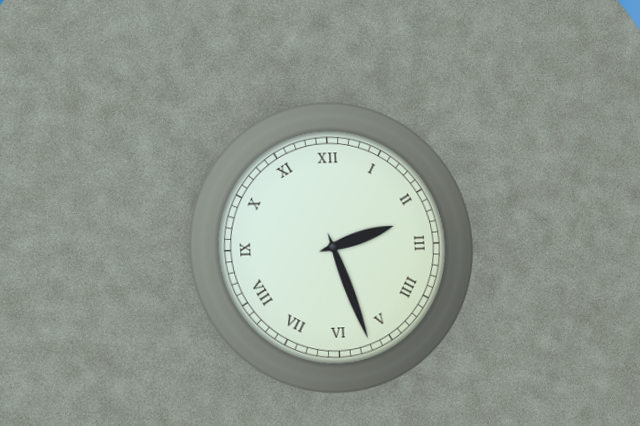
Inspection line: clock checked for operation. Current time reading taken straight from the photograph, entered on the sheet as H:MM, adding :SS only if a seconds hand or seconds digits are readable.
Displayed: 2:27
